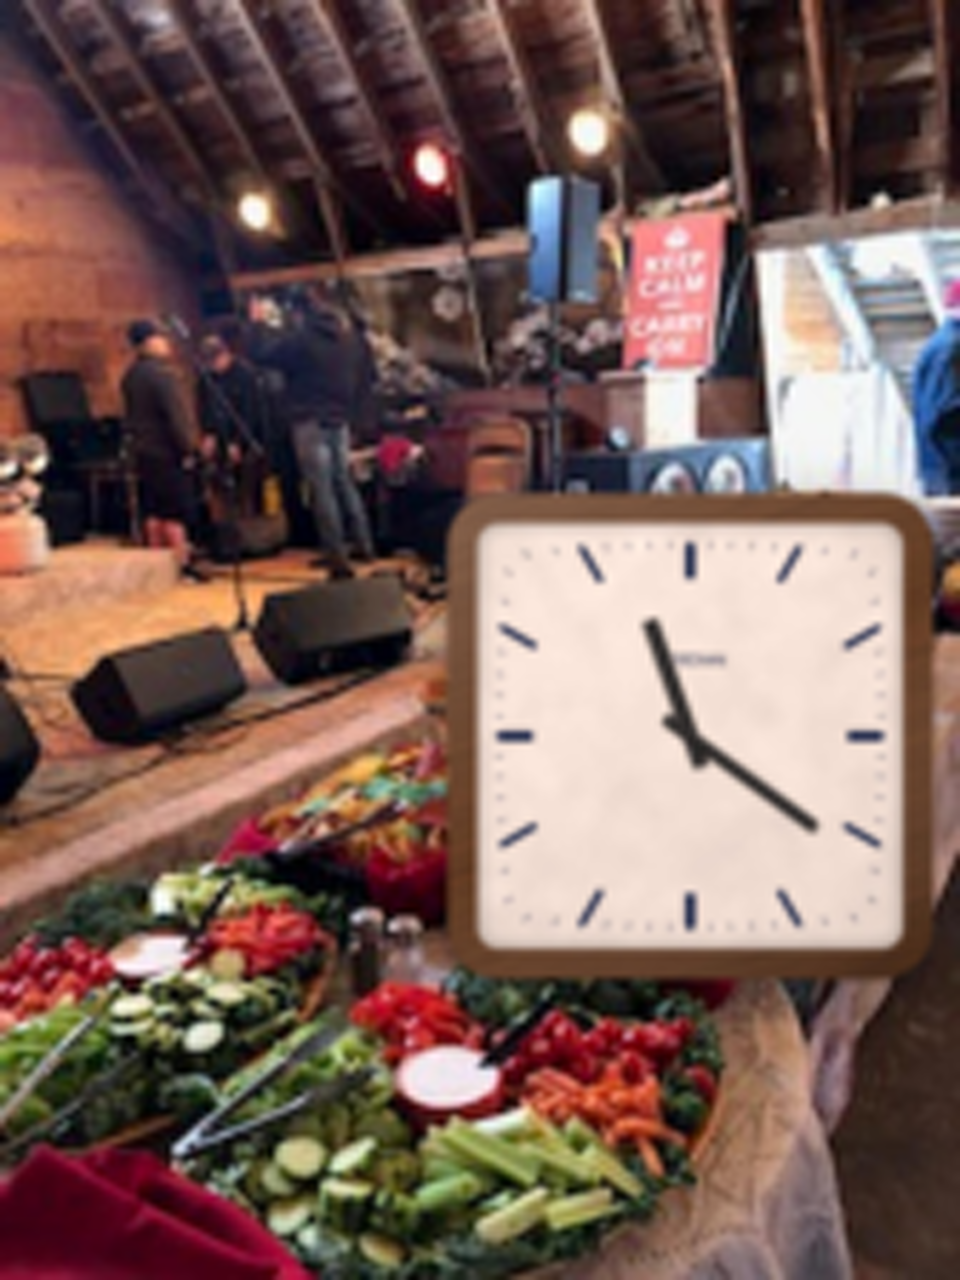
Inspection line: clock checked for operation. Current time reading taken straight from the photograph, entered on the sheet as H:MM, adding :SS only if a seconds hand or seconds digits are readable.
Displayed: 11:21
